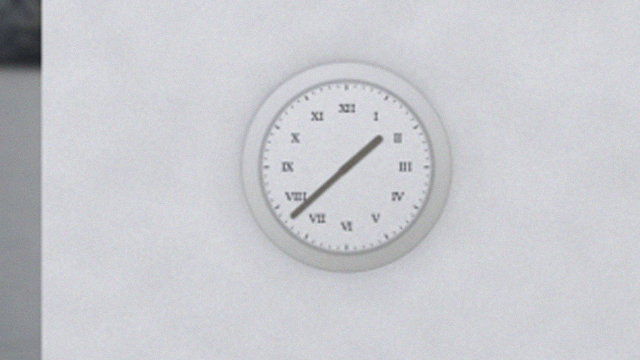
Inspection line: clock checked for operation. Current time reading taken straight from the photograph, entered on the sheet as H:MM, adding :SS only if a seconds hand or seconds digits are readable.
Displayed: 1:38
